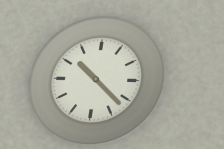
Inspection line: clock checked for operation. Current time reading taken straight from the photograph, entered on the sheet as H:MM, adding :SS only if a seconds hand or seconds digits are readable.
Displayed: 10:22
